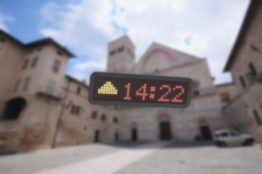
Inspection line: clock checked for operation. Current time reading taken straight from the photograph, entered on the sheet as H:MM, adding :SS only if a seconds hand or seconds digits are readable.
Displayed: 14:22
